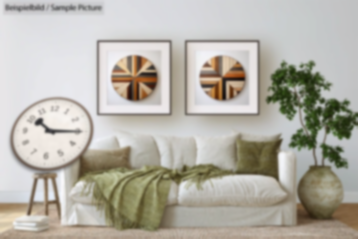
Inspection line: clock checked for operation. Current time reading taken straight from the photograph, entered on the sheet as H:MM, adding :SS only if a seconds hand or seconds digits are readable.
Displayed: 10:15
